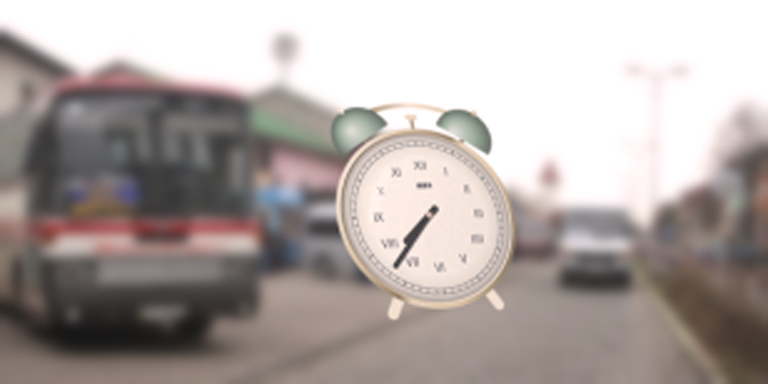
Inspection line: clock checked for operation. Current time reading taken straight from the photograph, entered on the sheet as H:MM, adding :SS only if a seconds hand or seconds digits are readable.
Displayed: 7:37
